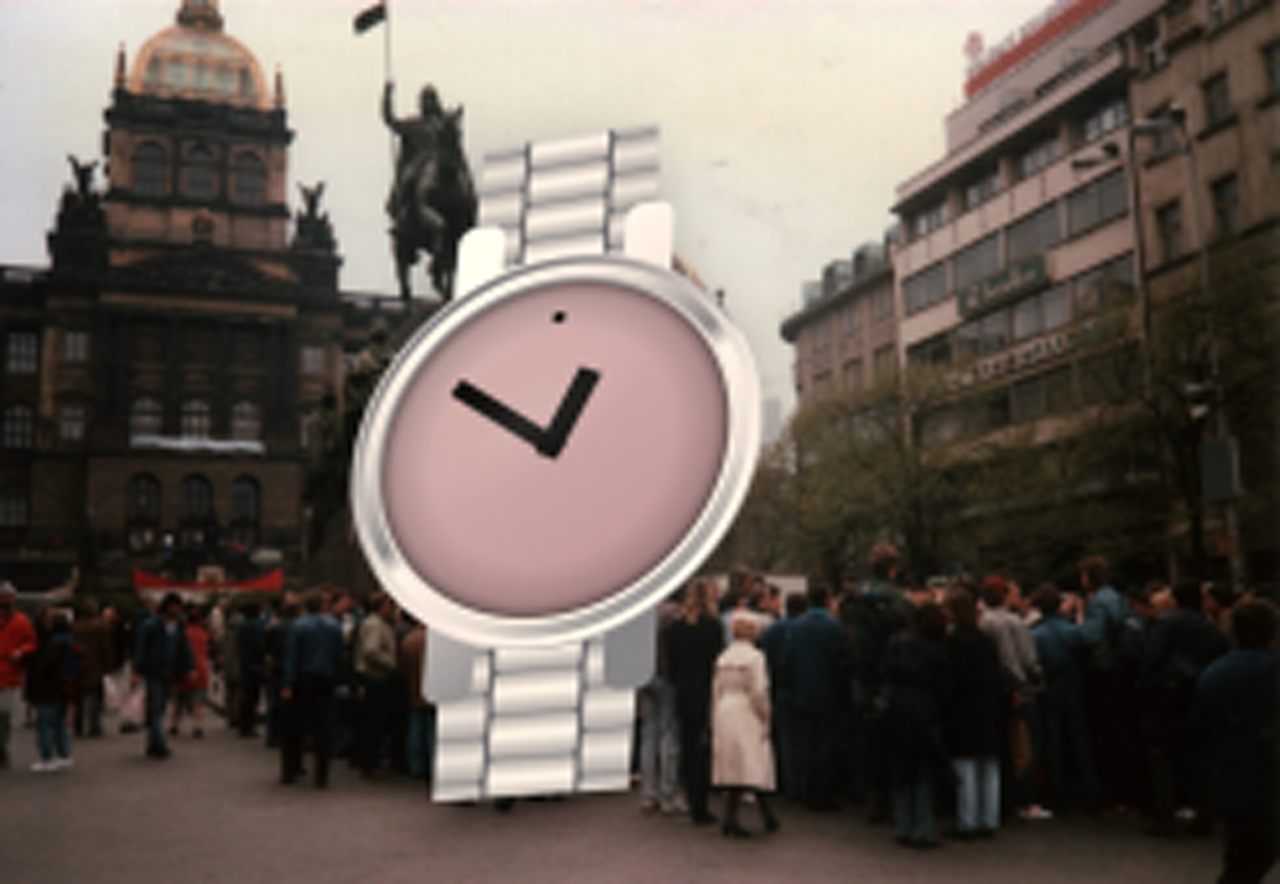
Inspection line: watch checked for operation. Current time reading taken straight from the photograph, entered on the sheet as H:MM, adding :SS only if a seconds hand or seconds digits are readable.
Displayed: 12:51
